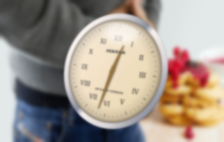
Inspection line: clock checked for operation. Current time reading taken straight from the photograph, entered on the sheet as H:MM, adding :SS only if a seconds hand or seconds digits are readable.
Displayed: 12:32
